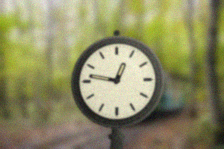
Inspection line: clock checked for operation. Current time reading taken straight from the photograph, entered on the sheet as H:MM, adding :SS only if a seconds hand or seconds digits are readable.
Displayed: 12:47
